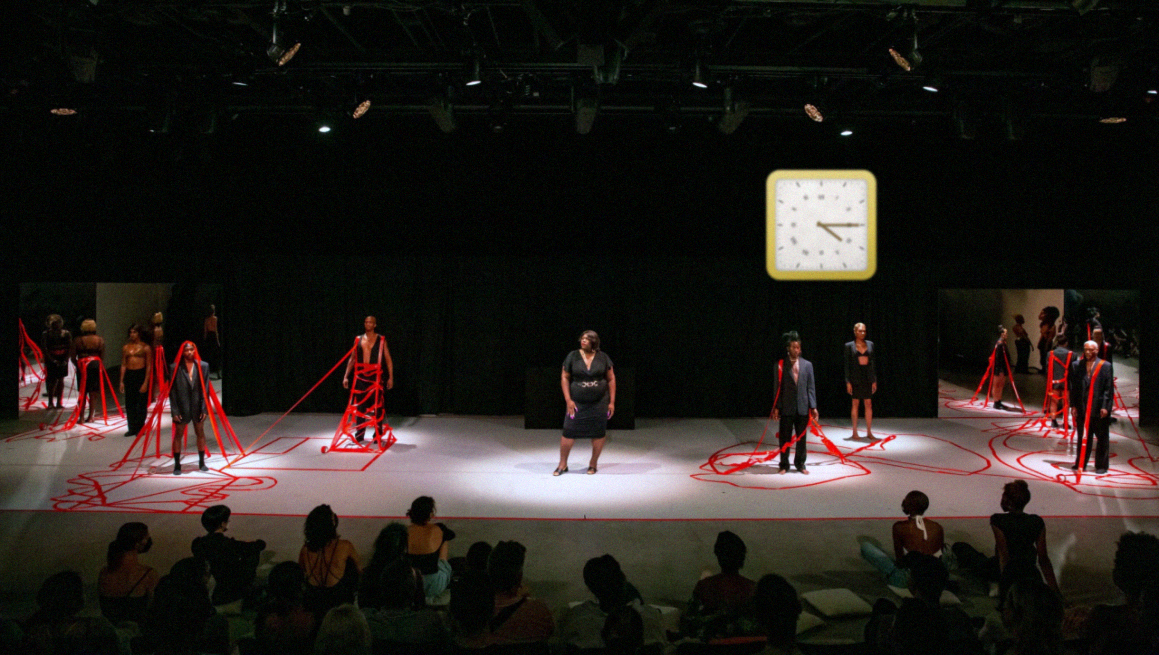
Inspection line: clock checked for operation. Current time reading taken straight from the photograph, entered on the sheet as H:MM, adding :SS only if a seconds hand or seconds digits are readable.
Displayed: 4:15
